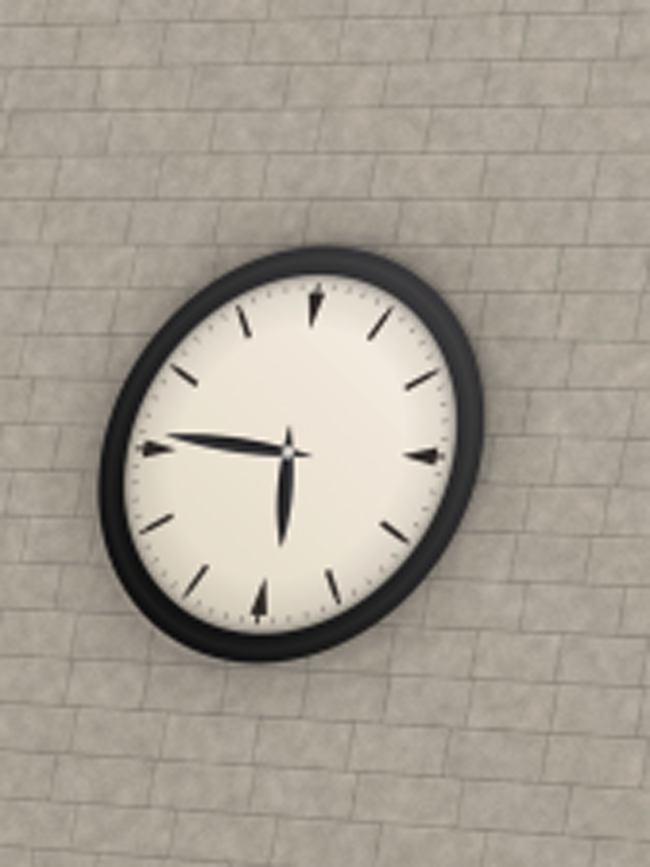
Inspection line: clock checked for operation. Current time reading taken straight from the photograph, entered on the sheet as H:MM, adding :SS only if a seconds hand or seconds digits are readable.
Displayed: 5:46
